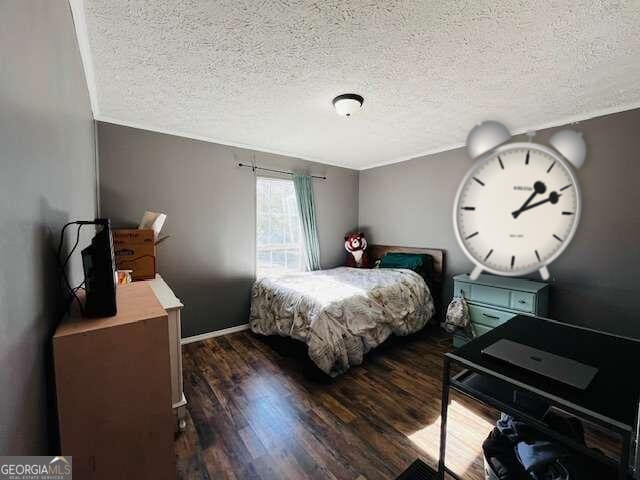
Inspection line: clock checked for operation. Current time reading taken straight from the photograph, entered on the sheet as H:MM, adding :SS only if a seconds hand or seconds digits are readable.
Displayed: 1:11
